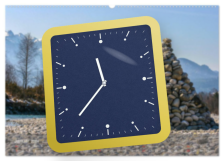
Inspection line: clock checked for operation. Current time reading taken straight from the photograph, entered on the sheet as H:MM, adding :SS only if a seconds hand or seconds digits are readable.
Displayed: 11:37
